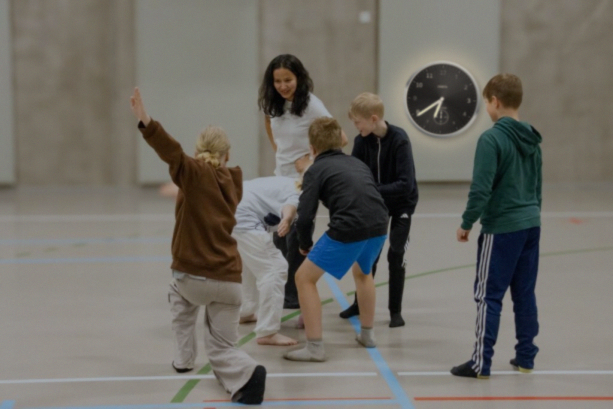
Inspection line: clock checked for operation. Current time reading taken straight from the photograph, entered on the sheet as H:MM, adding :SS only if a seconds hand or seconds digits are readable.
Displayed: 6:39
